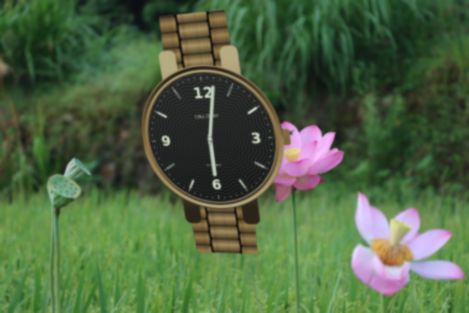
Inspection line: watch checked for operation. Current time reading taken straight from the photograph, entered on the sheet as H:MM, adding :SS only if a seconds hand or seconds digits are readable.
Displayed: 6:02
